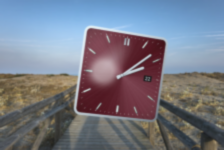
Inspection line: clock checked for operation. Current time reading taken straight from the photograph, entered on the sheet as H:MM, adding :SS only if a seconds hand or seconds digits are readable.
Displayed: 2:08
